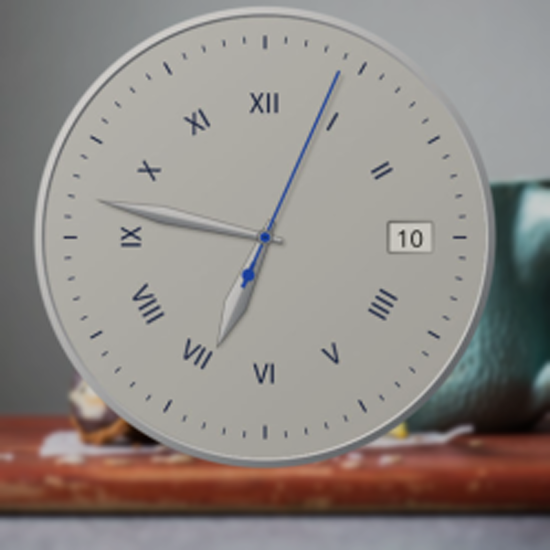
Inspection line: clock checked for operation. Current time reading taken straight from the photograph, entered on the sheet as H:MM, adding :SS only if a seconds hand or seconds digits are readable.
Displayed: 6:47:04
